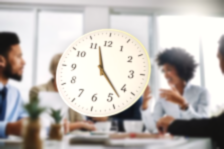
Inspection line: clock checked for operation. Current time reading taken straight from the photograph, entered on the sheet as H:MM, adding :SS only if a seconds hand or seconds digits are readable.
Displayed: 11:23
